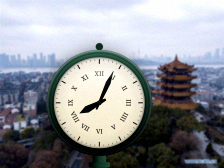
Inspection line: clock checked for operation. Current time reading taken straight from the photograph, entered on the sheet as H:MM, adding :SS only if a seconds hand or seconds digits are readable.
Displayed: 8:04
